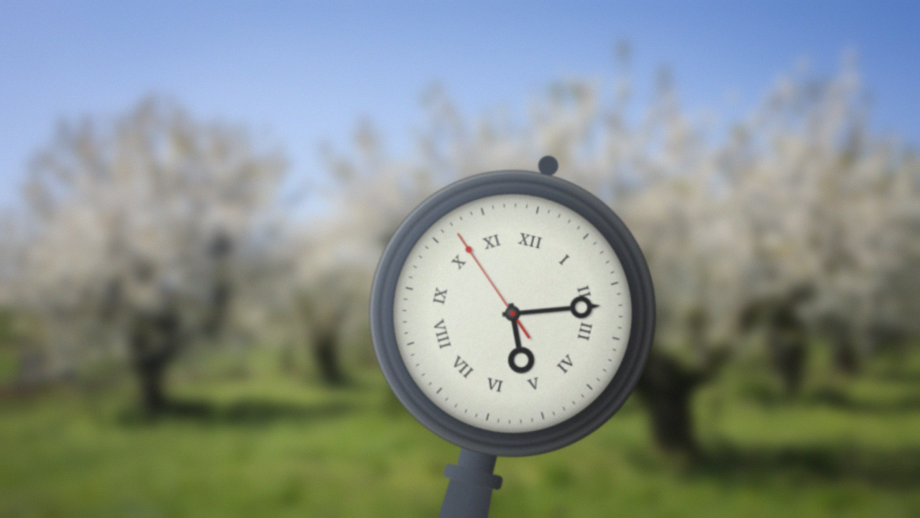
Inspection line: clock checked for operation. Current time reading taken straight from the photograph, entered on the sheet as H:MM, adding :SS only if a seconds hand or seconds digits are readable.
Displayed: 5:11:52
